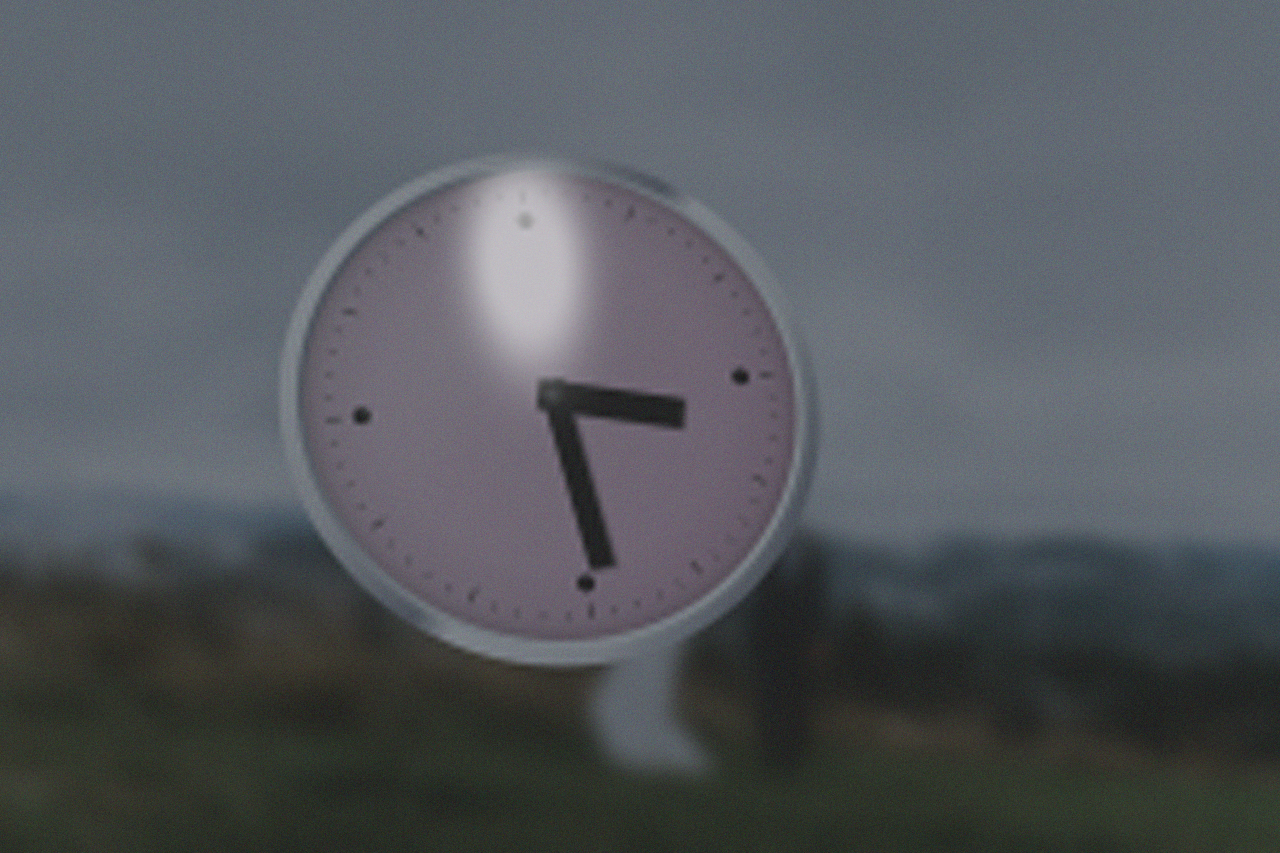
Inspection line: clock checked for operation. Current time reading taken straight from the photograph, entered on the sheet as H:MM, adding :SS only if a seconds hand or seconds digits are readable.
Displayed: 3:29
